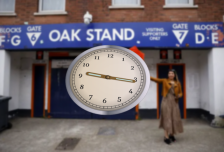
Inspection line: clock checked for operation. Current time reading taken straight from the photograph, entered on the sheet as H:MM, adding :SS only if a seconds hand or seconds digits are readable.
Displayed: 9:16
